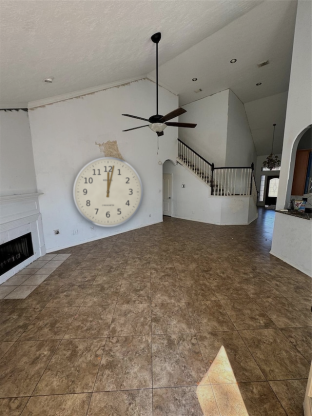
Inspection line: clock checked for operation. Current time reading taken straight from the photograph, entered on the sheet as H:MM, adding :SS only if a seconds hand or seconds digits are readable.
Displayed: 12:02
